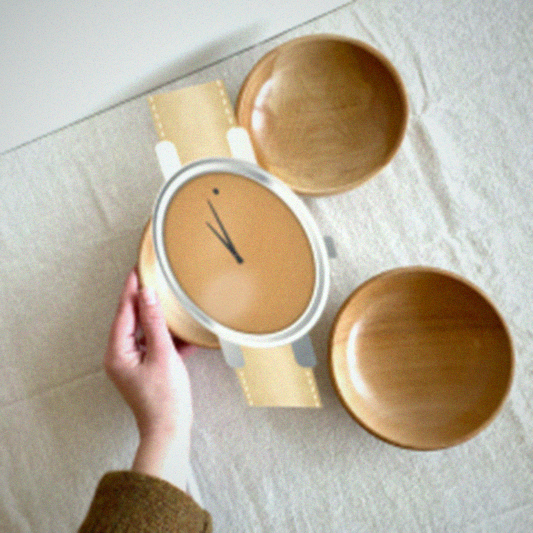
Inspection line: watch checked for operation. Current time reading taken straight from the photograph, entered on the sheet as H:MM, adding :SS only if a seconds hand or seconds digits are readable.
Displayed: 10:58
